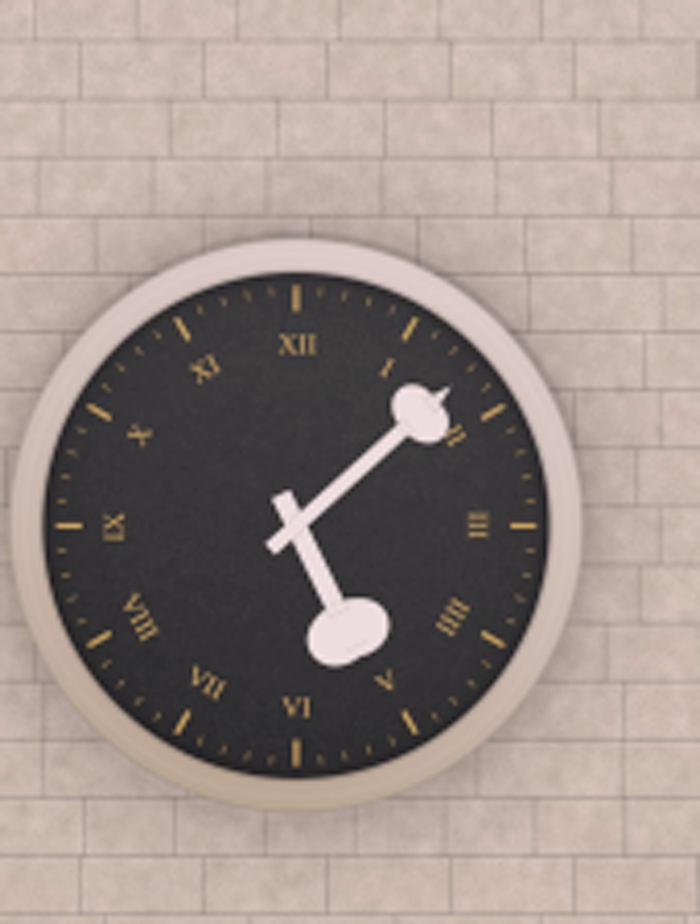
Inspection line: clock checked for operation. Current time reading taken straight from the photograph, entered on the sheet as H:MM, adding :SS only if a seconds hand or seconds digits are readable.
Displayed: 5:08
